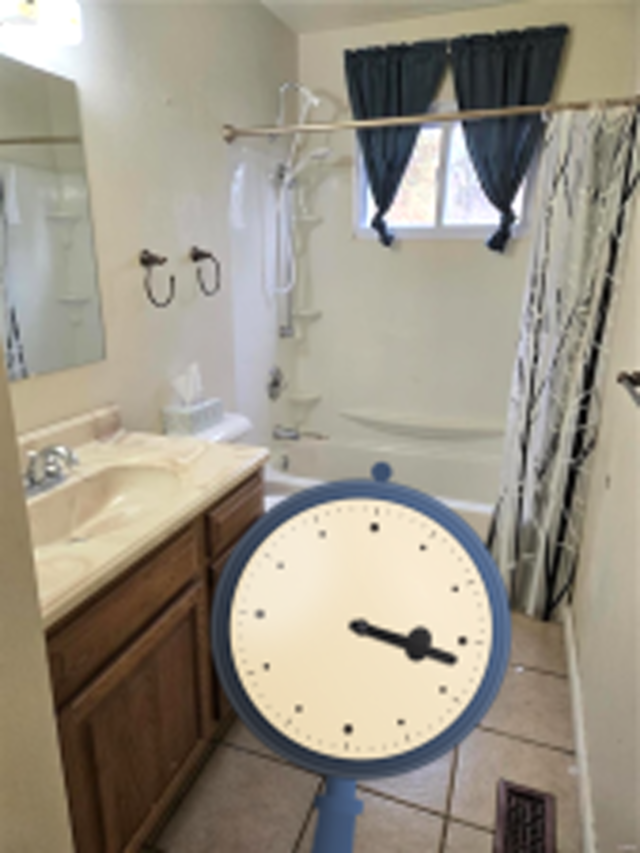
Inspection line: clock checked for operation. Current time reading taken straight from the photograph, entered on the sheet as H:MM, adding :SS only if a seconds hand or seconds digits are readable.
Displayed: 3:17
